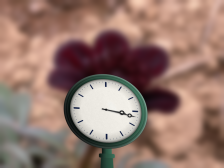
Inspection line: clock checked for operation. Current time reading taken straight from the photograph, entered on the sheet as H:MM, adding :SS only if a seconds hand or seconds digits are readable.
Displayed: 3:17
